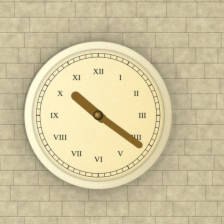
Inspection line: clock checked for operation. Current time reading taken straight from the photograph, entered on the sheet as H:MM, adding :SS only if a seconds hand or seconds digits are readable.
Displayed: 10:21
